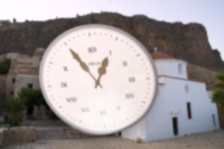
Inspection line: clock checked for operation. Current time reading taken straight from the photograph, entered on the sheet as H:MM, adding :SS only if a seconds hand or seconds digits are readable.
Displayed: 12:55
